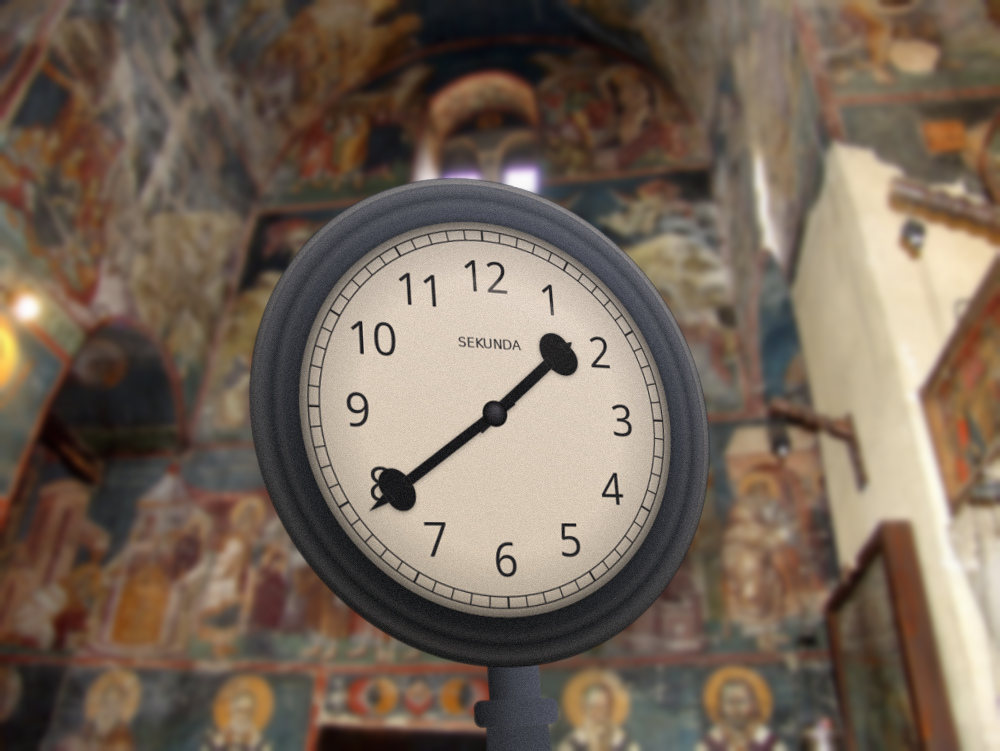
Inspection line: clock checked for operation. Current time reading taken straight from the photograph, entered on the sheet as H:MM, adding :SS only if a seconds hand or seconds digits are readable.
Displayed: 1:39
